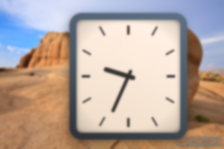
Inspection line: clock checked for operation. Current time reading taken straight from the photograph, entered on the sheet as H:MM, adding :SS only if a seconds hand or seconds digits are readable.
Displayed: 9:34
